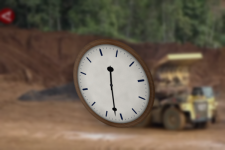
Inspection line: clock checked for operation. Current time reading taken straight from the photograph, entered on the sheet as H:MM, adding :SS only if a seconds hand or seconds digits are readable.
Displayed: 12:32
